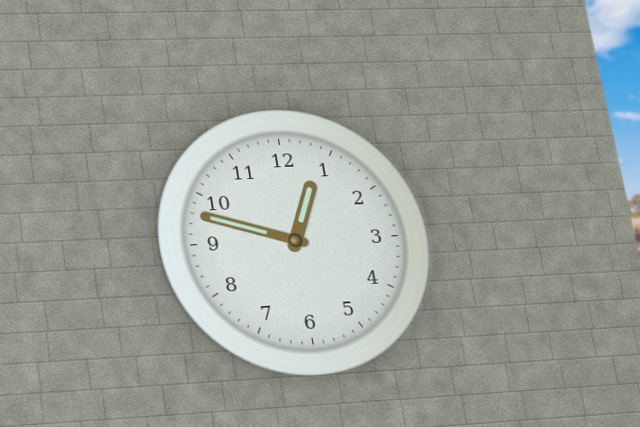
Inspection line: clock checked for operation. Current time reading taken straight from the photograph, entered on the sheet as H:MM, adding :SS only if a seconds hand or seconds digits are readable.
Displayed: 12:48
